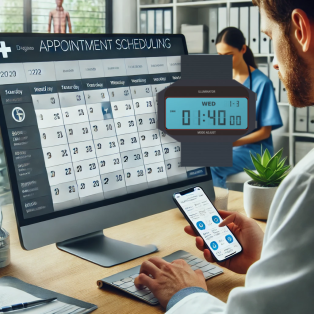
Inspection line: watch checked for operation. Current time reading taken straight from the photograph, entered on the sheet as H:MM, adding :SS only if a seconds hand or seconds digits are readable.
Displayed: 1:40:00
